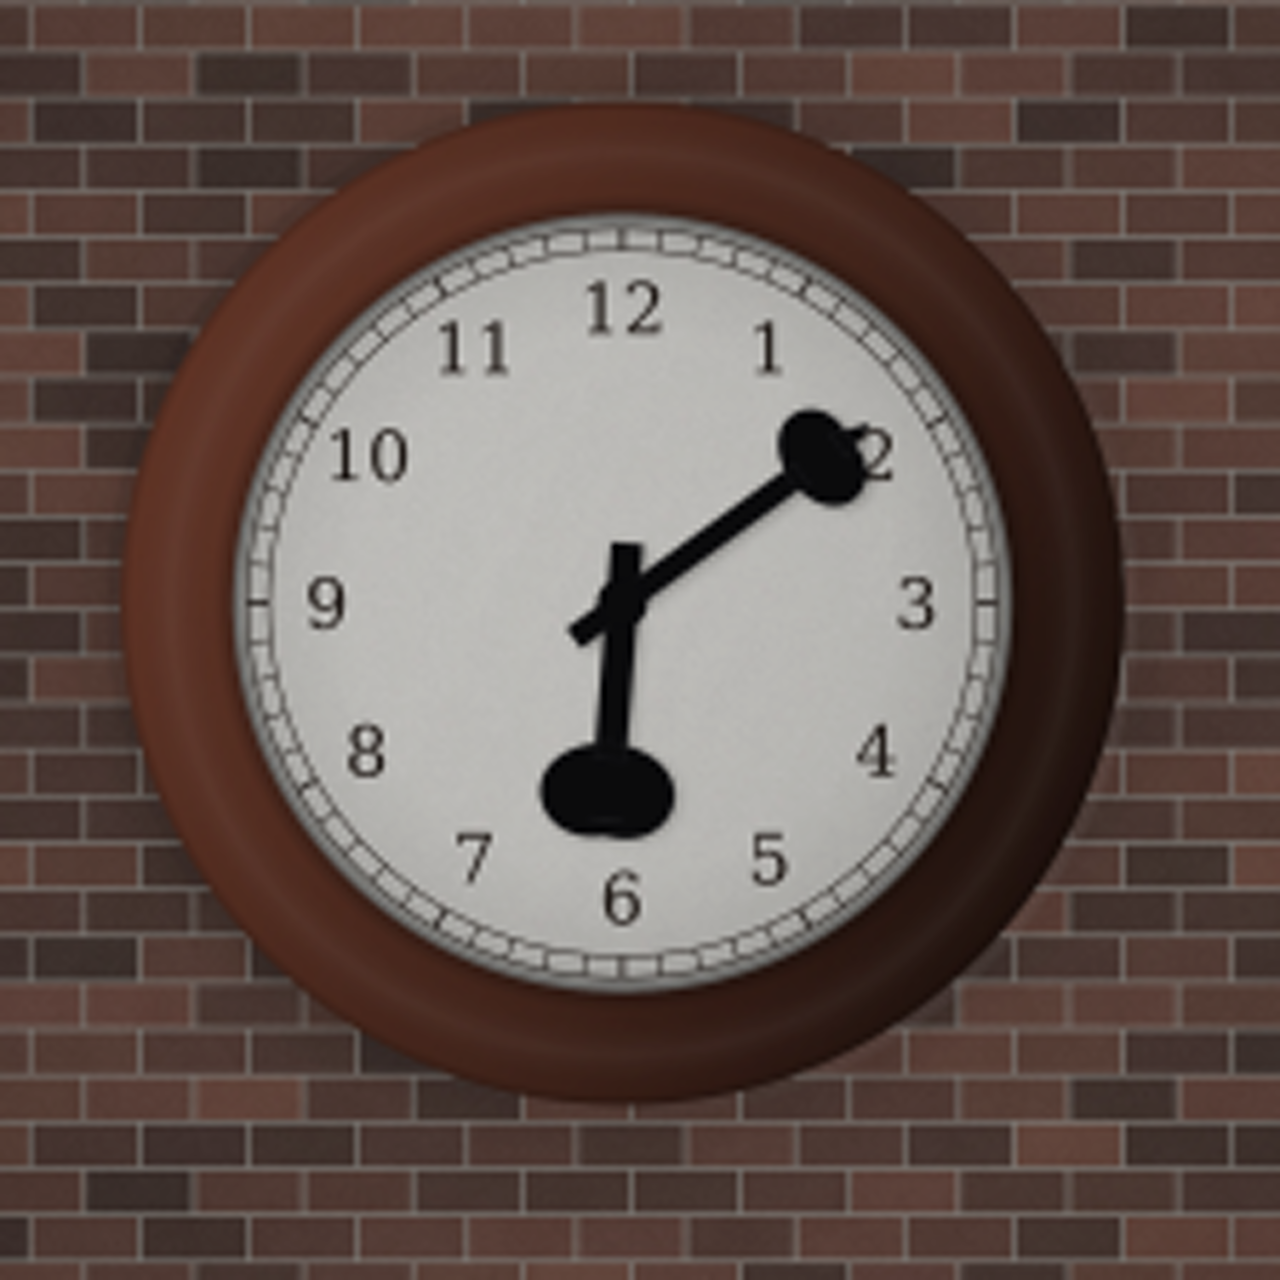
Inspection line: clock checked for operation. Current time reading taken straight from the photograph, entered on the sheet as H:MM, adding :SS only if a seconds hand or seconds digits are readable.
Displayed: 6:09
